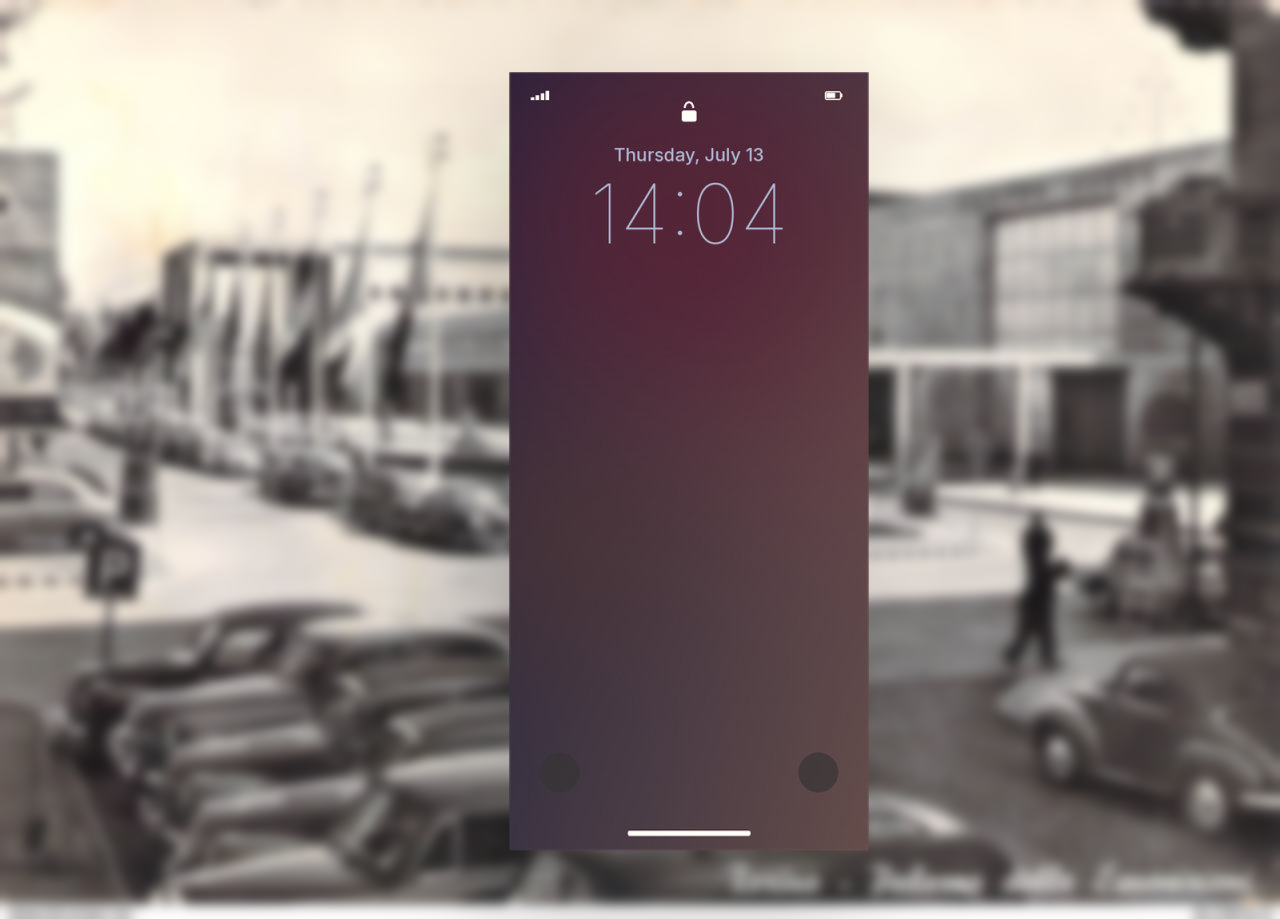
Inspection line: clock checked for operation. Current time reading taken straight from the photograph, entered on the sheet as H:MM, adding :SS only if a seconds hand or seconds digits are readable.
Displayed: 14:04
